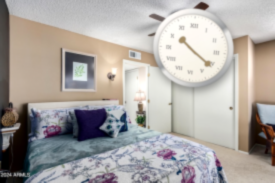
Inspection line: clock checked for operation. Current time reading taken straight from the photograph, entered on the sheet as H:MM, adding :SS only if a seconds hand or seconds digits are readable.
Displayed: 10:21
